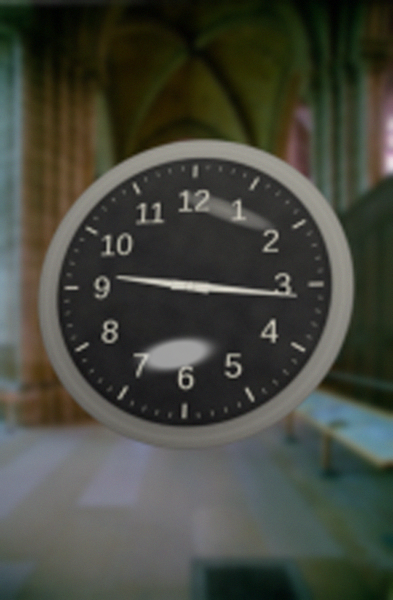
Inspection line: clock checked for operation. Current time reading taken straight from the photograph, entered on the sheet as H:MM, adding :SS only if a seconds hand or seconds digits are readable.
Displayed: 9:16
